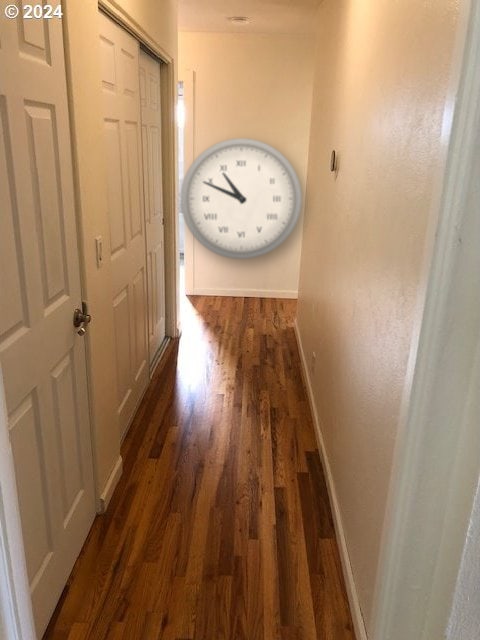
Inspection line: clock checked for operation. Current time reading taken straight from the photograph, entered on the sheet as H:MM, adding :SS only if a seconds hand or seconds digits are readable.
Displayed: 10:49
